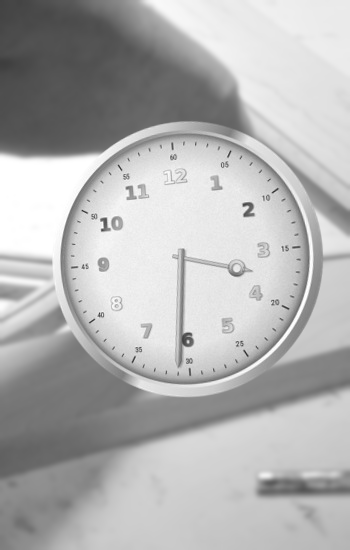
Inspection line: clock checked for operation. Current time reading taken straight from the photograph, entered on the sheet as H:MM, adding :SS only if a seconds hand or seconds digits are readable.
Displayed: 3:31
